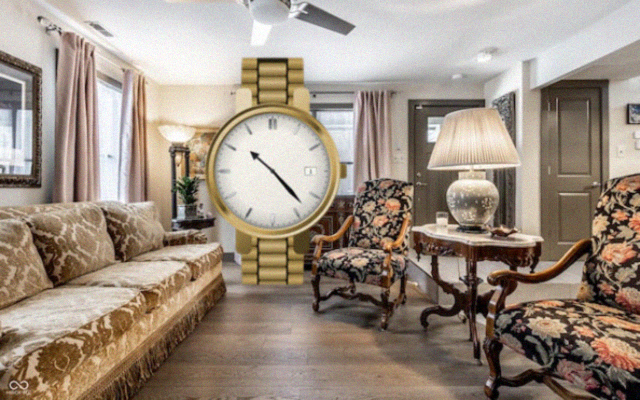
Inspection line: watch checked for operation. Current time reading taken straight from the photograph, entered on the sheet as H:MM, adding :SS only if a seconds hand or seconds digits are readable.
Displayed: 10:23
